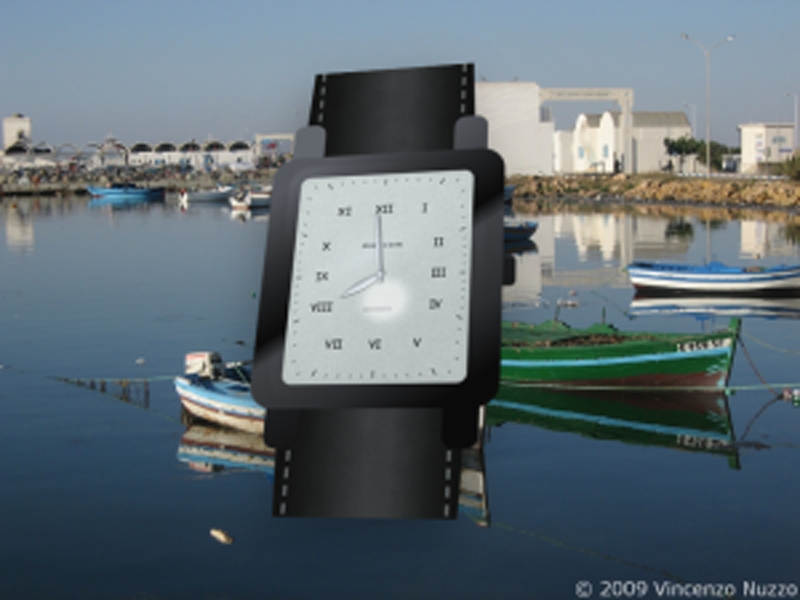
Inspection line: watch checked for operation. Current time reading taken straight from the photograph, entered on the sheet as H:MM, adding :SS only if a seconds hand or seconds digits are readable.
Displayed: 7:59
